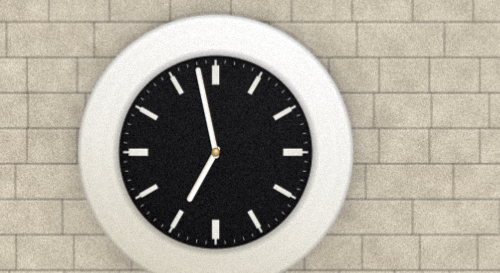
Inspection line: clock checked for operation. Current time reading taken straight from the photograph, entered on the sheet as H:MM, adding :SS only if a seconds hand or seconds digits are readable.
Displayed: 6:58
